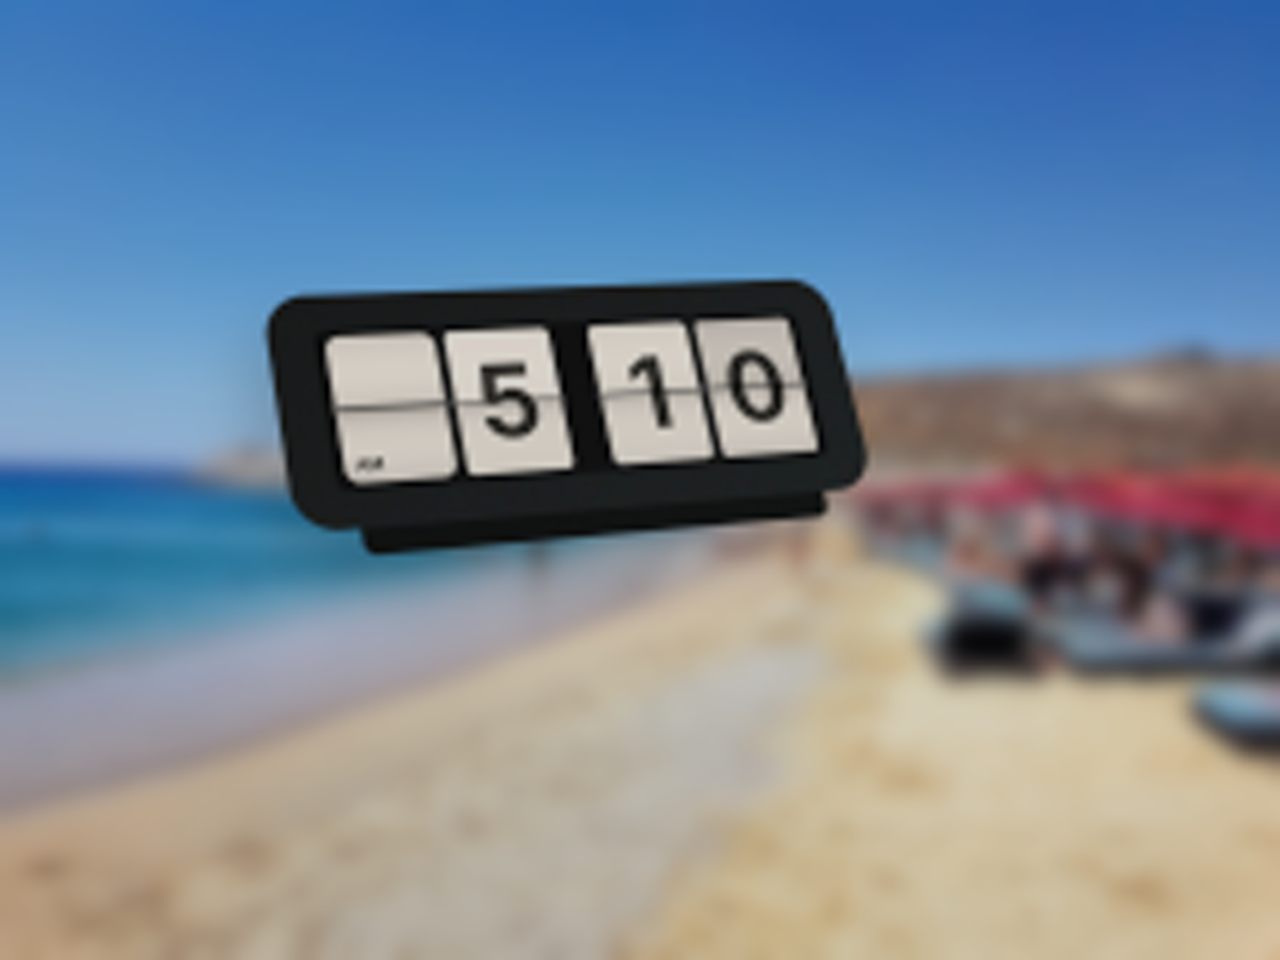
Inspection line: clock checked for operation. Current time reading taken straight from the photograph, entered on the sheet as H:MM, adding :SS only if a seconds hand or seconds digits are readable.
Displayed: 5:10
